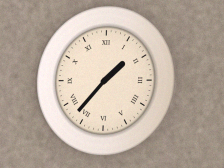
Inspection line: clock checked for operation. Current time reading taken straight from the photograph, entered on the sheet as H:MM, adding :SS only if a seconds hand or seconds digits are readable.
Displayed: 1:37
